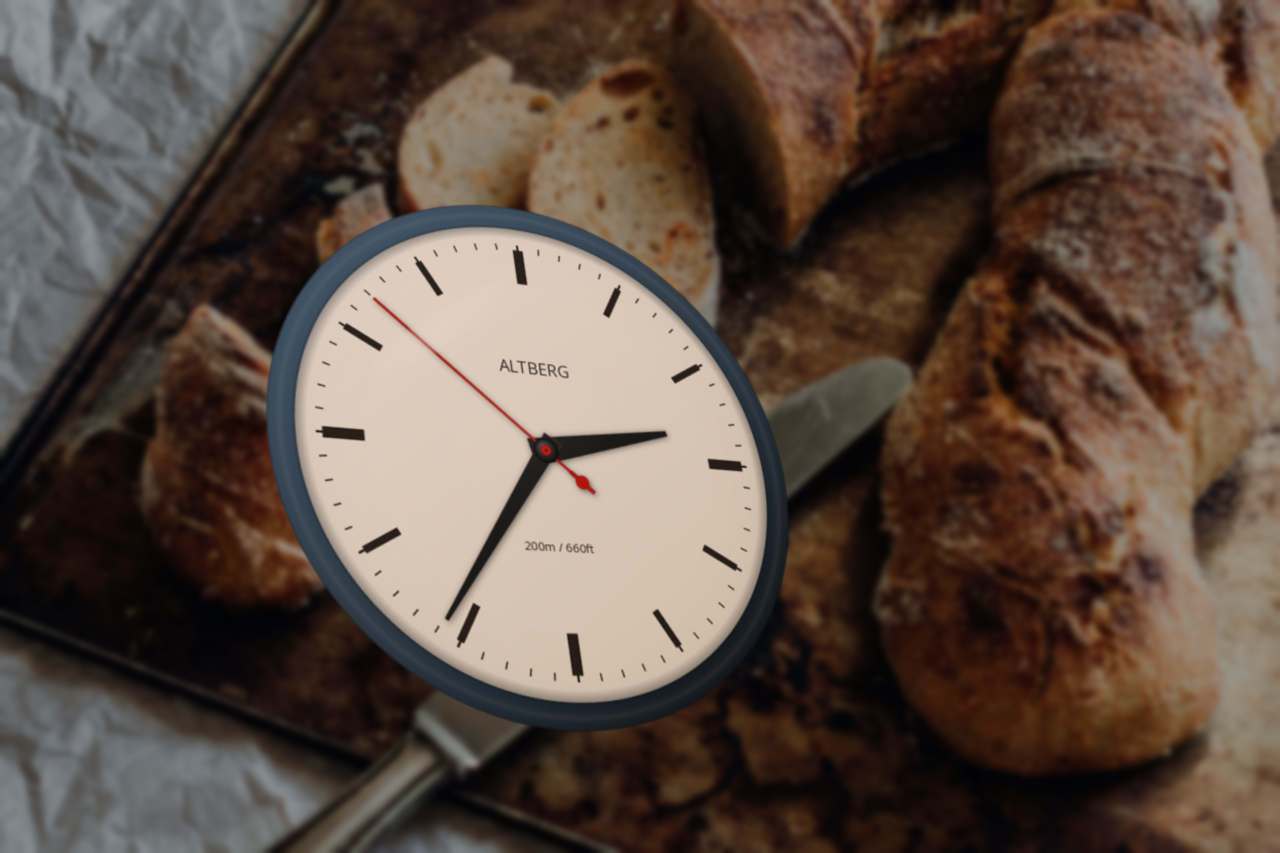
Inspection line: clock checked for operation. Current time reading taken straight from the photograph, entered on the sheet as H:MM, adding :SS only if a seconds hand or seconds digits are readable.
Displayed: 2:35:52
